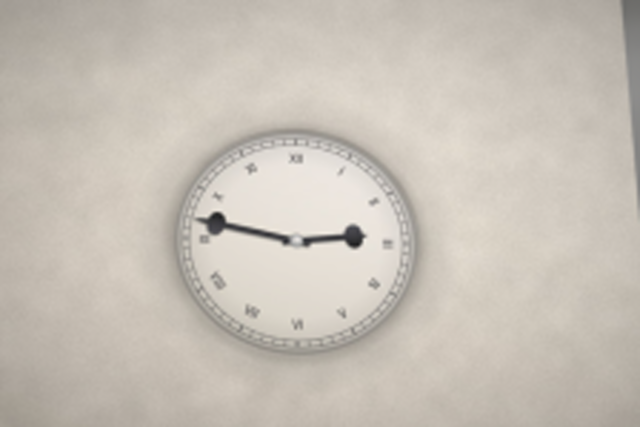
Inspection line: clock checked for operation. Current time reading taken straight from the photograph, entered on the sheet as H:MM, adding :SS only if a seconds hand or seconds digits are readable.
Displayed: 2:47
